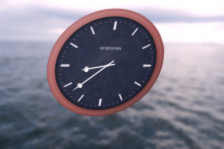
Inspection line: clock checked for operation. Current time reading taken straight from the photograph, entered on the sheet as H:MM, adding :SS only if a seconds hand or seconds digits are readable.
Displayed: 8:38
